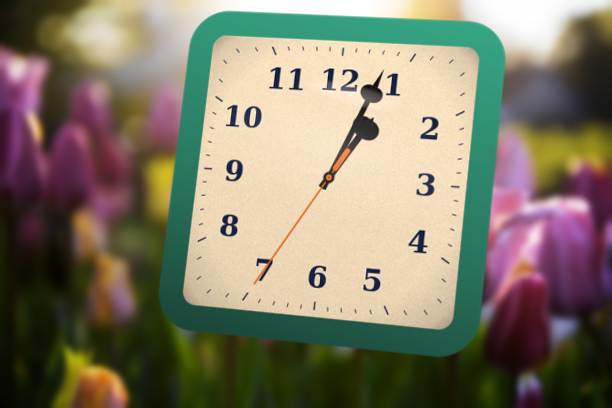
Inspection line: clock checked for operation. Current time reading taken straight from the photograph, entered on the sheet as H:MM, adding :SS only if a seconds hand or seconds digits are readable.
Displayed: 1:03:35
